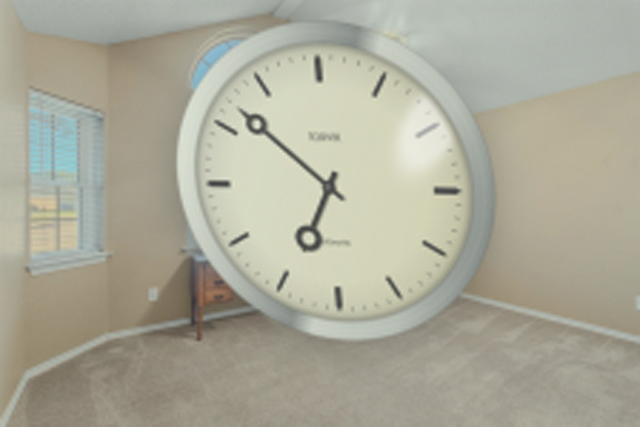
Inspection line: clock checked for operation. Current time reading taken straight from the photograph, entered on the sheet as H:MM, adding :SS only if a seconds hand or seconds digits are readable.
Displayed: 6:52
